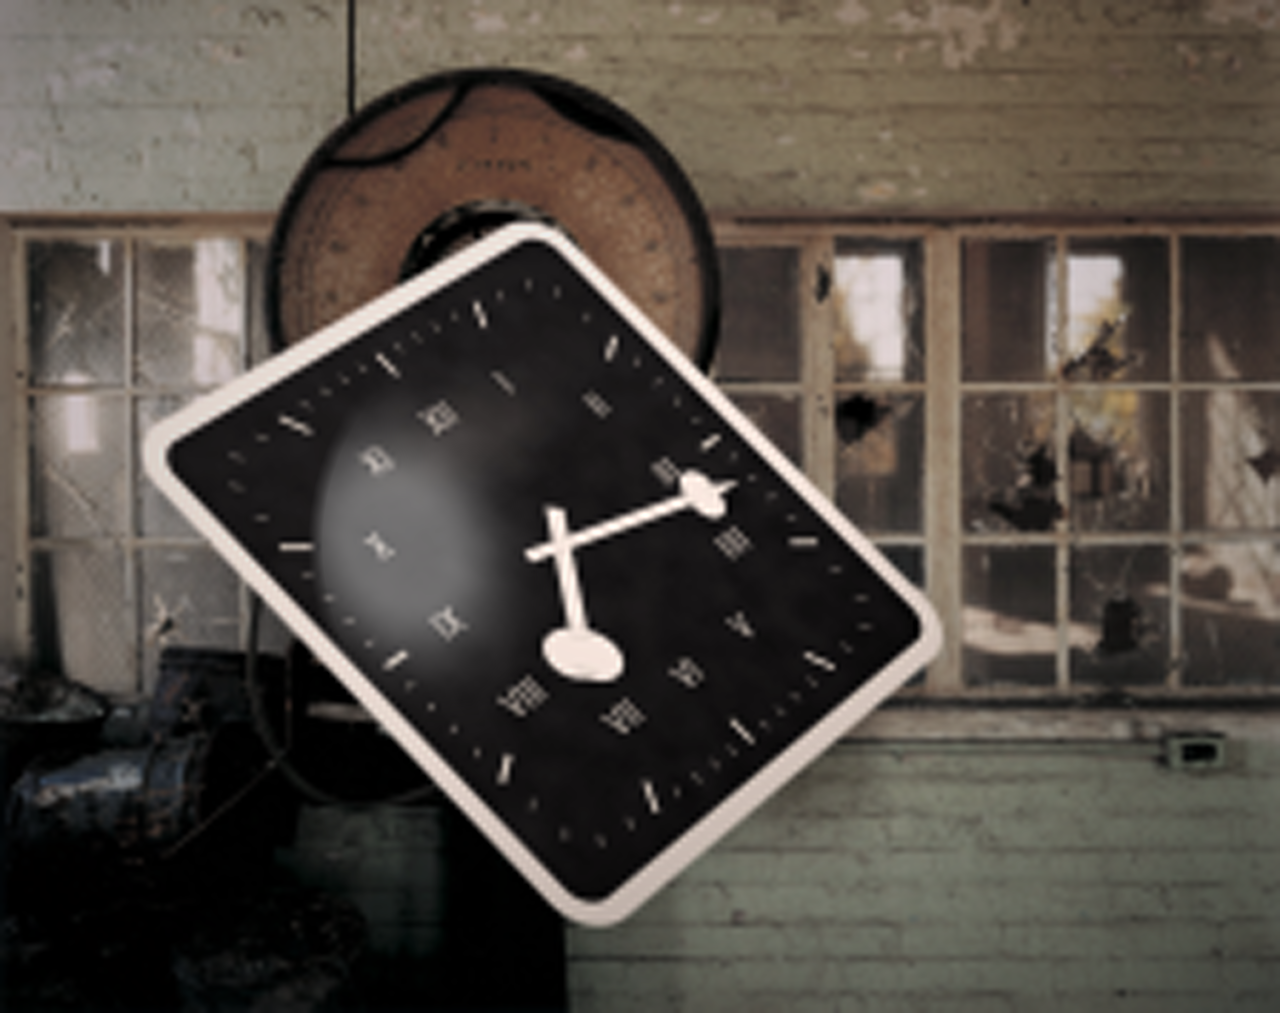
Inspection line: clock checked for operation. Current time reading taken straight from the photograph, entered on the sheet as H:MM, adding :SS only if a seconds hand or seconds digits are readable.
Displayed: 7:17
